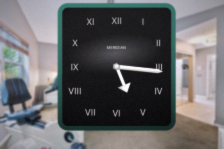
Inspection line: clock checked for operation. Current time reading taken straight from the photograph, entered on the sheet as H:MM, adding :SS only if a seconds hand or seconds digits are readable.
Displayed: 5:16
